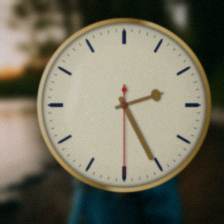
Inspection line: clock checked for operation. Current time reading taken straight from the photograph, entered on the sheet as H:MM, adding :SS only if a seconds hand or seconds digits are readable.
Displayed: 2:25:30
